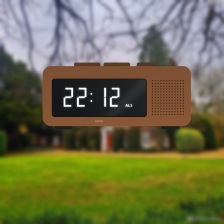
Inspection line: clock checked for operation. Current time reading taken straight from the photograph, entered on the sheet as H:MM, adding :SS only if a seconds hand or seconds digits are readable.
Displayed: 22:12
